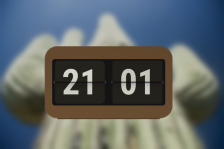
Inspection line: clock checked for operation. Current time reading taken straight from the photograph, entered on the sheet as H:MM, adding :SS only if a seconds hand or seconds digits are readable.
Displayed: 21:01
